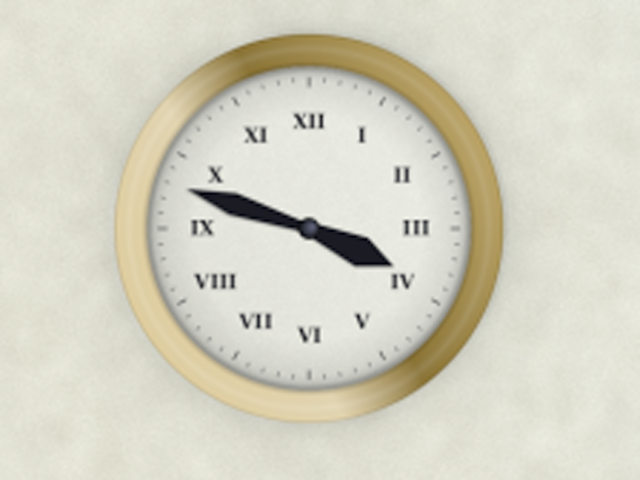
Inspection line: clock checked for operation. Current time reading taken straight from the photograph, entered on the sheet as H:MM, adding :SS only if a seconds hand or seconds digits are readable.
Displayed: 3:48
